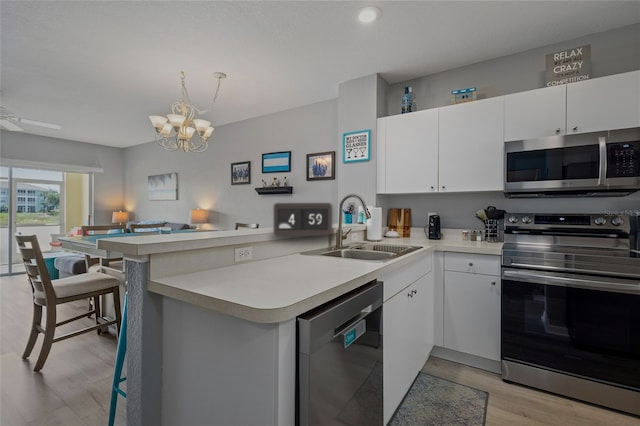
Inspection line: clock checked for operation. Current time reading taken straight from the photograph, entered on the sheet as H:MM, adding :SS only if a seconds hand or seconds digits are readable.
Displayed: 4:59
